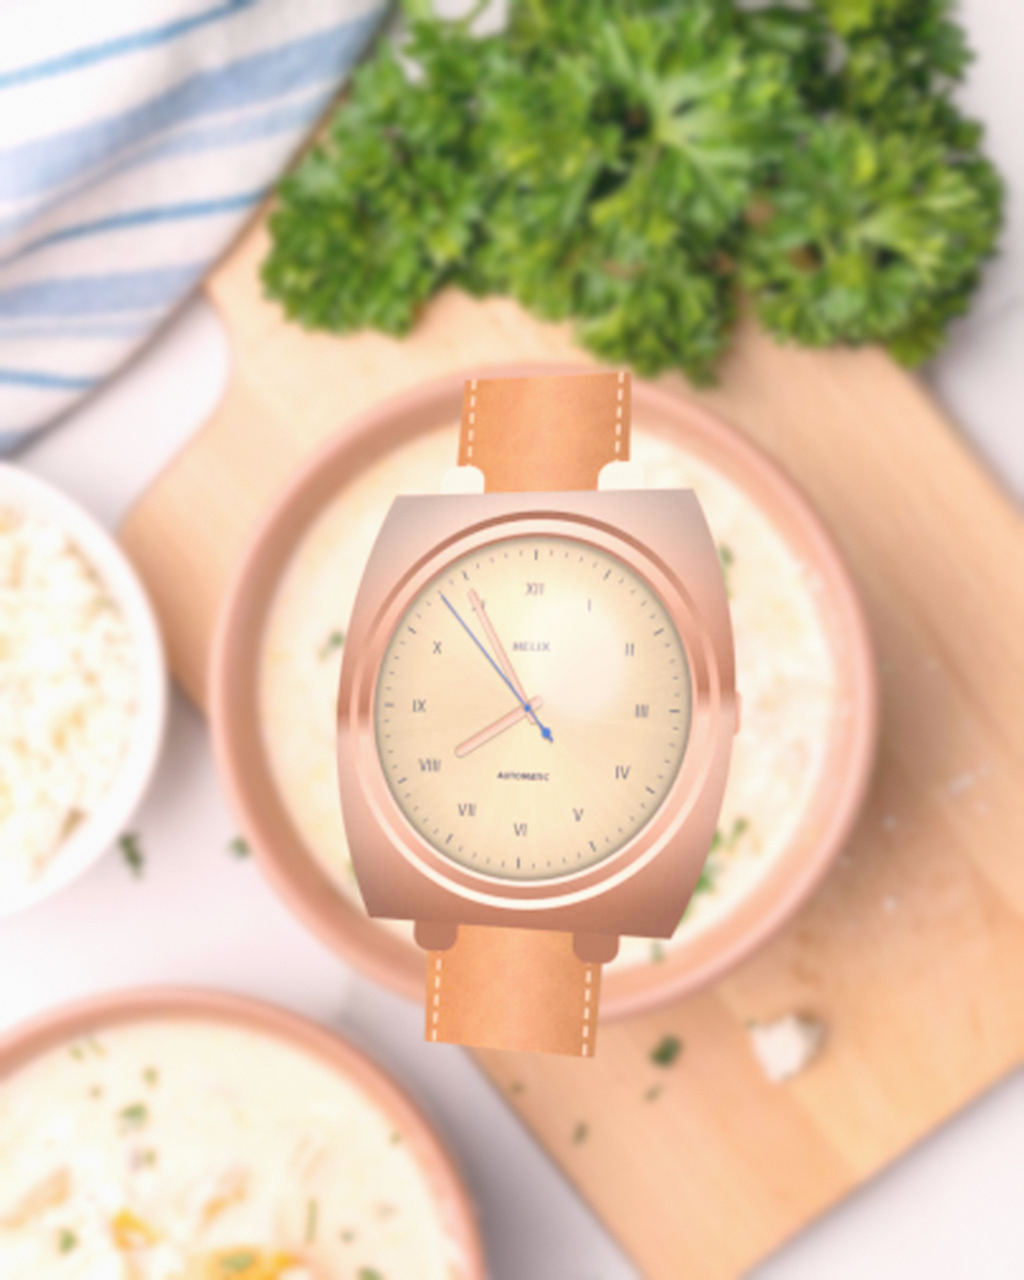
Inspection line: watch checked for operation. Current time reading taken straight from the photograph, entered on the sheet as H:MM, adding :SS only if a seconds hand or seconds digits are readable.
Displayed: 7:54:53
